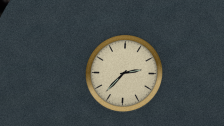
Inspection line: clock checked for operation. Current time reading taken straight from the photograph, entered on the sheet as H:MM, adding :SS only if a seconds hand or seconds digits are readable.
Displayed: 2:37
